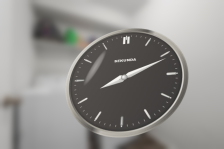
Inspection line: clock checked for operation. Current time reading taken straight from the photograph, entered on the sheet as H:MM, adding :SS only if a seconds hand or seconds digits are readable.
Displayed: 8:11
